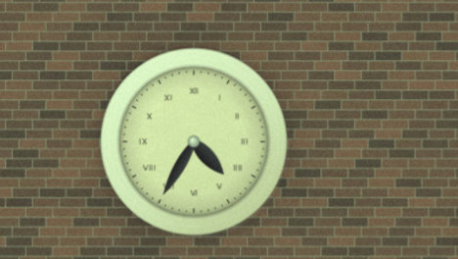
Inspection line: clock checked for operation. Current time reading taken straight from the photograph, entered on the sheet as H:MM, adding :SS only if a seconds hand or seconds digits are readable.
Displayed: 4:35
